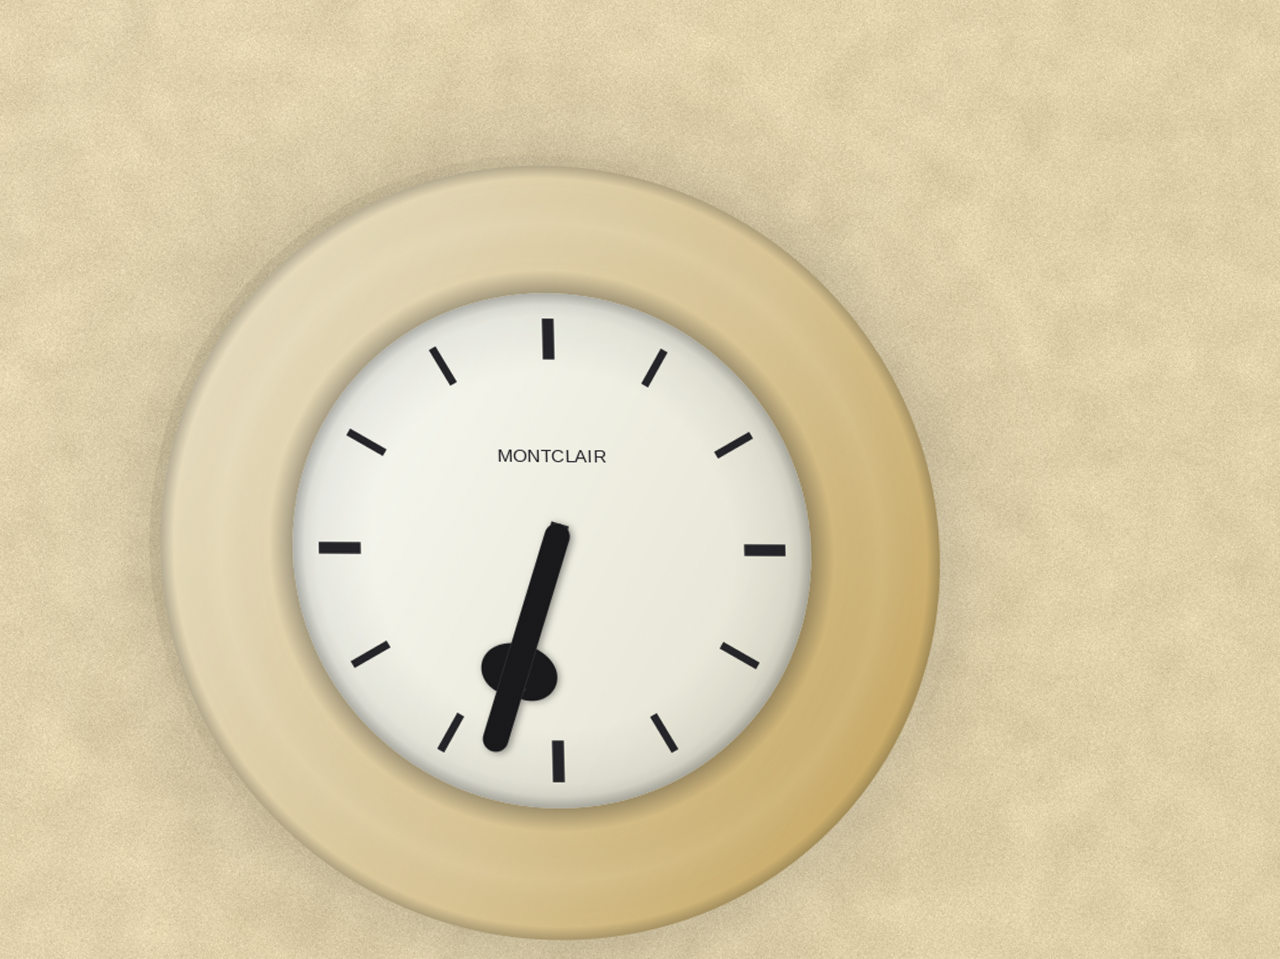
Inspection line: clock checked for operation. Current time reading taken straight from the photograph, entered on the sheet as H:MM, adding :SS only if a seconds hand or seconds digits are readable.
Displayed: 6:33
